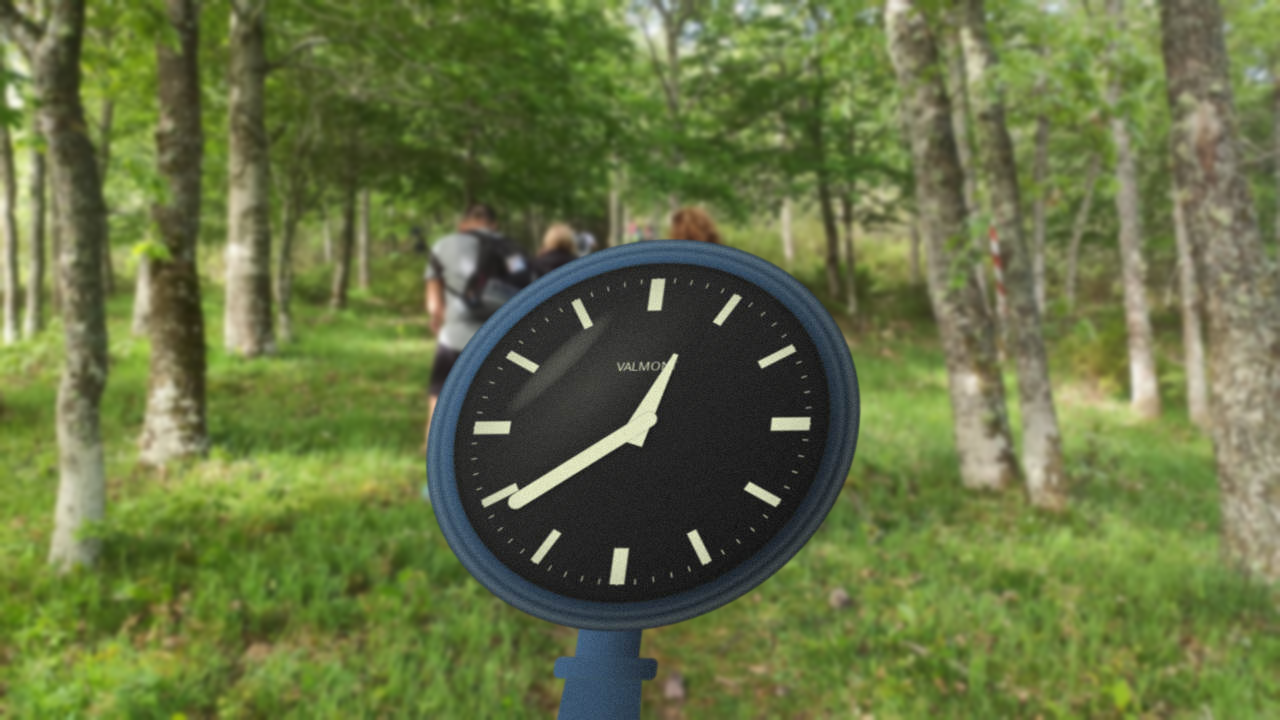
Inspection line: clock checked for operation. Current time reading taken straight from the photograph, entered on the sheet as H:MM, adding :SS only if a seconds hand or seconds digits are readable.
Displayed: 12:39
